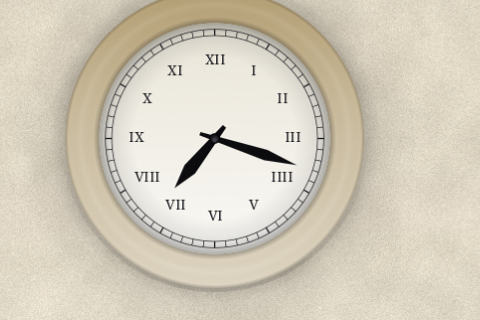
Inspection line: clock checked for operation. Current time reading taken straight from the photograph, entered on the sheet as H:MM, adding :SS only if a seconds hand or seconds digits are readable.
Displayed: 7:18
